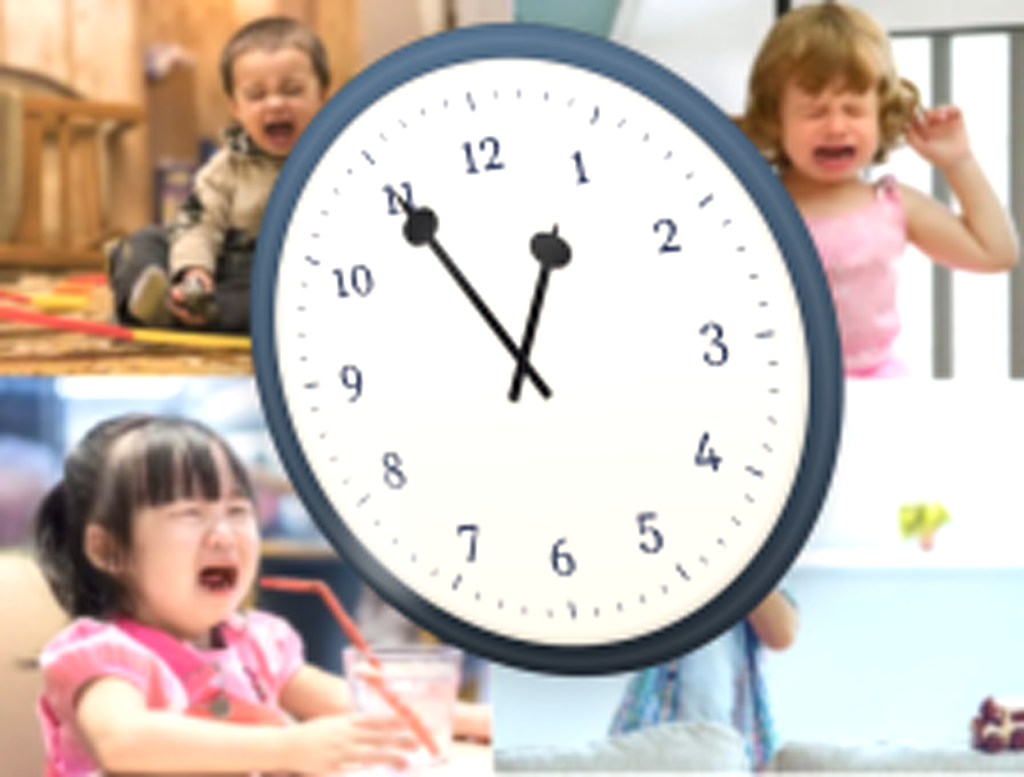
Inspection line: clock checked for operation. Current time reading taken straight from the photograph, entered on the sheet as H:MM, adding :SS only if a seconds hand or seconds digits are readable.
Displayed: 12:55
